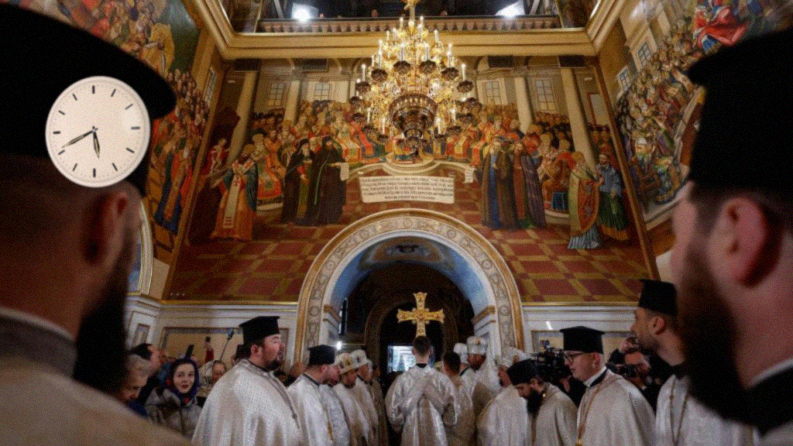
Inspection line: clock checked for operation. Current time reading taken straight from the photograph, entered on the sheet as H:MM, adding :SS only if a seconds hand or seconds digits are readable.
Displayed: 5:41
